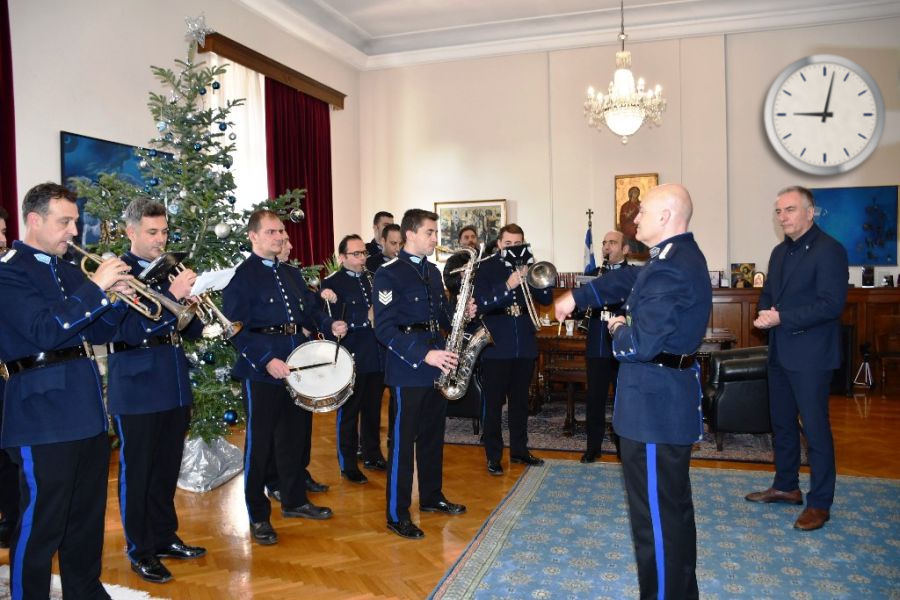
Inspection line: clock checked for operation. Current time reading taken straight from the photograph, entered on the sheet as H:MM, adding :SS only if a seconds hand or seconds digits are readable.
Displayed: 9:02
